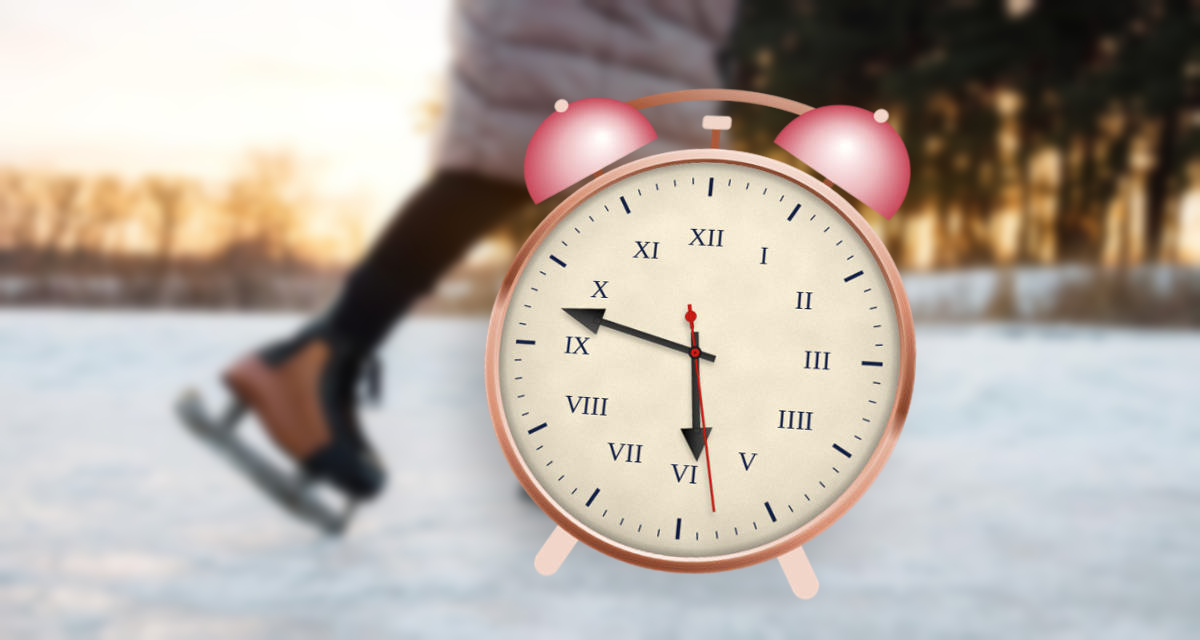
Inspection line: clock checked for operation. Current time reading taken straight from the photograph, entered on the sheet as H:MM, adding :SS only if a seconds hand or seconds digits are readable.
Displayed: 5:47:28
